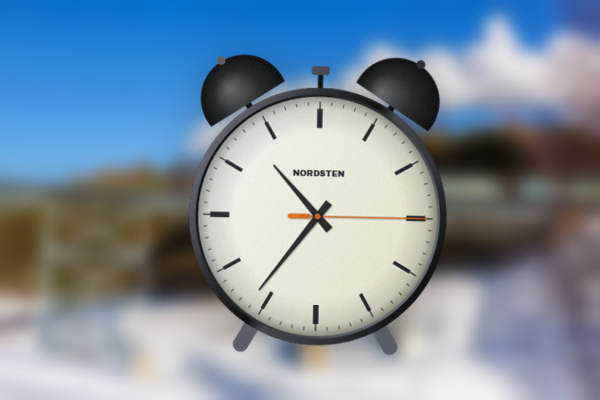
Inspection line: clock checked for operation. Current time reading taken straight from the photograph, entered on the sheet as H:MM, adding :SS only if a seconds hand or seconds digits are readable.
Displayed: 10:36:15
